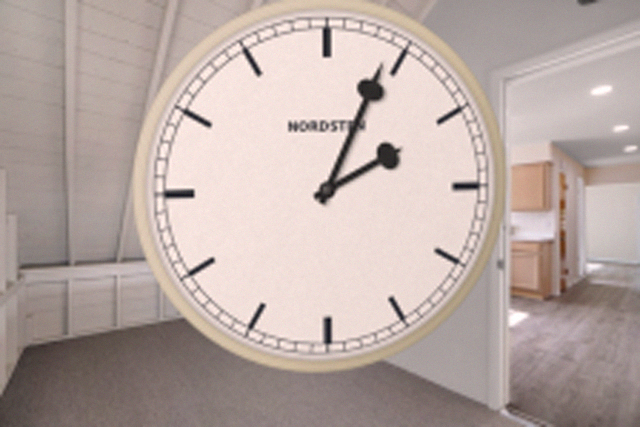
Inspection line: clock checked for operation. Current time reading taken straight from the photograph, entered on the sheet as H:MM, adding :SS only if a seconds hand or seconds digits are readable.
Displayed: 2:04
